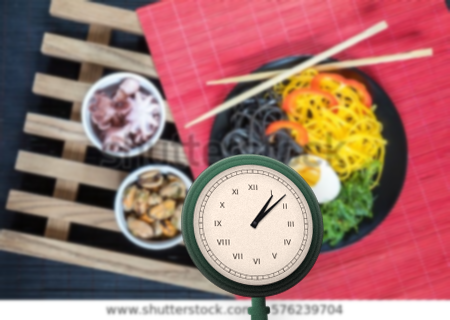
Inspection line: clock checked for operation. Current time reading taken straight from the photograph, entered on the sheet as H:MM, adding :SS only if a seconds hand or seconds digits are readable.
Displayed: 1:08
